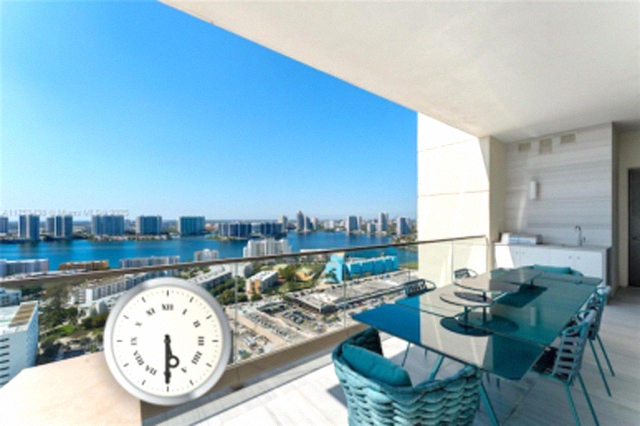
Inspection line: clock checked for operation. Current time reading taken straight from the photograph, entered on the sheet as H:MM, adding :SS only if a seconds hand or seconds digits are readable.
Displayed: 5:30
